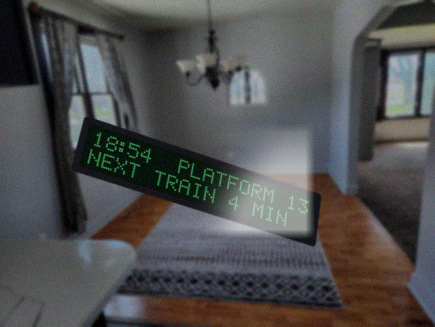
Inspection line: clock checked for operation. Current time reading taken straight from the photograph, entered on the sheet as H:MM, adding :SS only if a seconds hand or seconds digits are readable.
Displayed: 18:54
